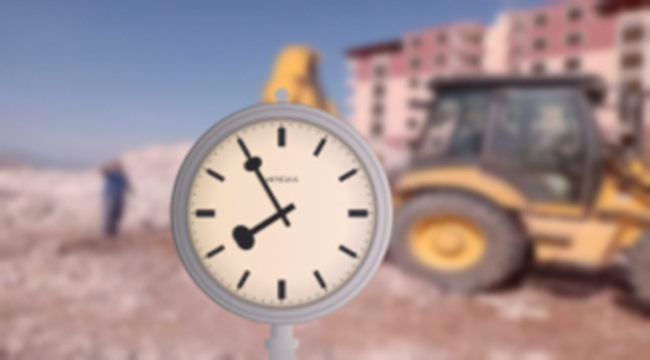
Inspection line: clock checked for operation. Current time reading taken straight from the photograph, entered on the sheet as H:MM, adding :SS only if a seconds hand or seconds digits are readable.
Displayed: 7:55
